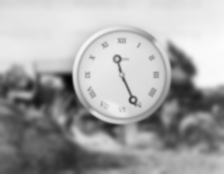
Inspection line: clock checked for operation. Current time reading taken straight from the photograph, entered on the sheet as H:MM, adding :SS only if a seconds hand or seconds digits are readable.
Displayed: 11:26
